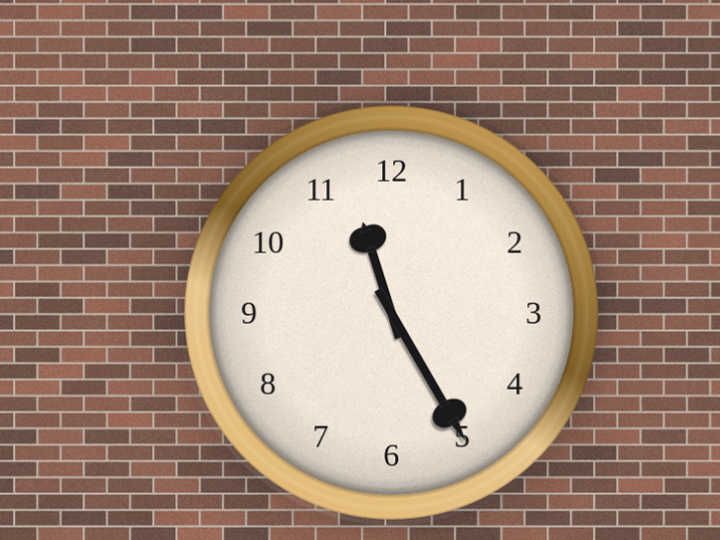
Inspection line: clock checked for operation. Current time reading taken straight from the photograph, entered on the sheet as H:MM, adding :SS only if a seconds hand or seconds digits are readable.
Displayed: 11:25
